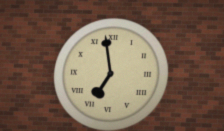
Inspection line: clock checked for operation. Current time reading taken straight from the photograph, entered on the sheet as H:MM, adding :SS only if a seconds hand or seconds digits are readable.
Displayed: 6:58
